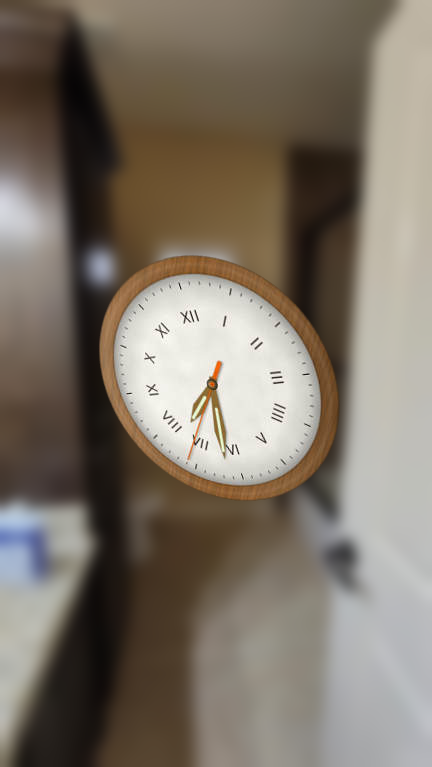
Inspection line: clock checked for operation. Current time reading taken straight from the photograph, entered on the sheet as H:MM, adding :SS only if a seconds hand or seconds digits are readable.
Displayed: 7:31:36
